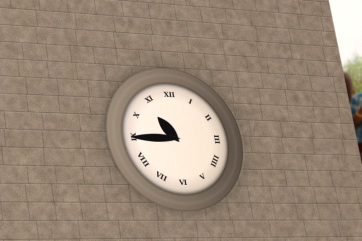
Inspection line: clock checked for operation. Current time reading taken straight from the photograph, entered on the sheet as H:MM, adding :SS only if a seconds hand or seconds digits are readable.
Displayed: 10:45
